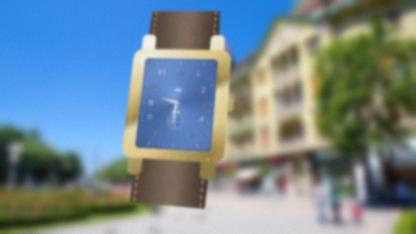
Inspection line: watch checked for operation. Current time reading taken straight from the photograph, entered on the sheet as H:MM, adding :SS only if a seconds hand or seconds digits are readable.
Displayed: 9:31
